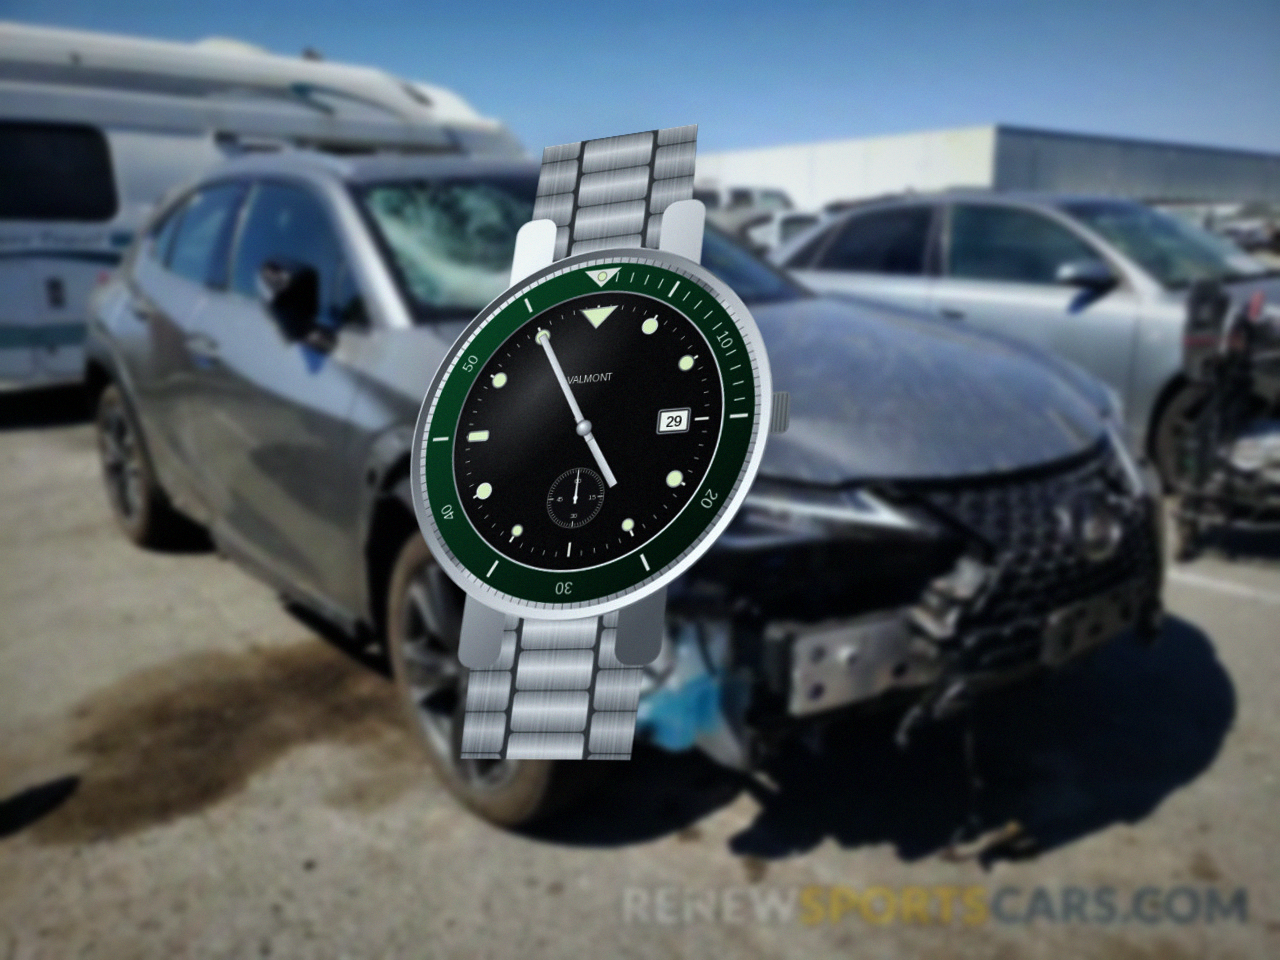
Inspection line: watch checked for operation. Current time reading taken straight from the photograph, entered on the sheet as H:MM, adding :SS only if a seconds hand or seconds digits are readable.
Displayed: 4:55
